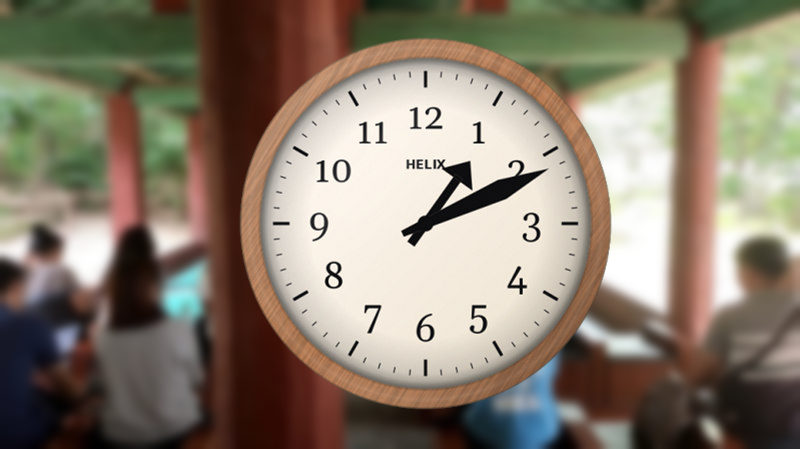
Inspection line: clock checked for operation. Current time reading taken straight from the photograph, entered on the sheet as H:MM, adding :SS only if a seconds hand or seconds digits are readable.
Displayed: 1:11
